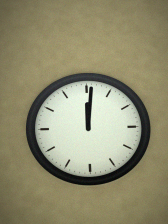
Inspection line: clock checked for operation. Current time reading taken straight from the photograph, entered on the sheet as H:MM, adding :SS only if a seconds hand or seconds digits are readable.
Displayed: 12:01
